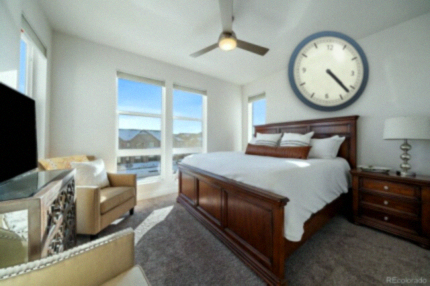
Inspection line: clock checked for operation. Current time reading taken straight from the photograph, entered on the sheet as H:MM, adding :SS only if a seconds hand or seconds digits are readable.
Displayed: 4:22
